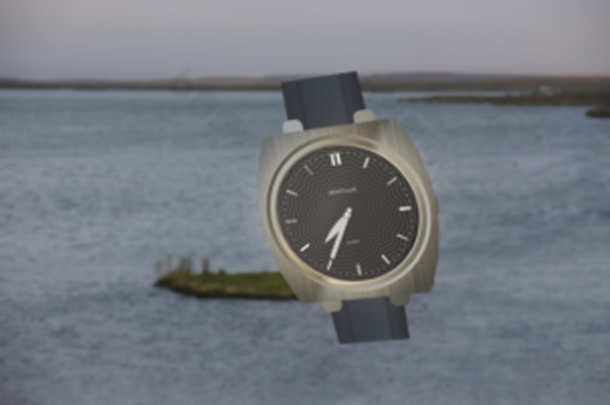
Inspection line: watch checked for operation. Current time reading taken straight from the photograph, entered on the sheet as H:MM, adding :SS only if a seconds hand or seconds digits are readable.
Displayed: 7:35
